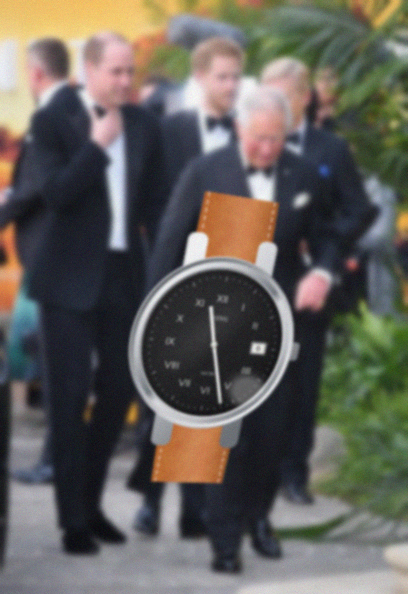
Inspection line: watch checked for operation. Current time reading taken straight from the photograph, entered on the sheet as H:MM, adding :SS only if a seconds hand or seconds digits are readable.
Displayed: 11:27
